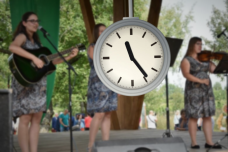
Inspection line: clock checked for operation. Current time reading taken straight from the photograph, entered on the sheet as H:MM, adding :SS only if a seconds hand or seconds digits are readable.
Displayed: 11:24
